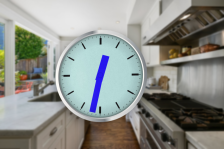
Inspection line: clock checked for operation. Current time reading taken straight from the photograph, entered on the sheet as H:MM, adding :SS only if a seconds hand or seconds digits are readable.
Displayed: 12:32
